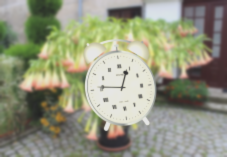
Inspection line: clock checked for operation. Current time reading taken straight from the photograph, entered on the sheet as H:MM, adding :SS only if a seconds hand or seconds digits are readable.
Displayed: 12:46
